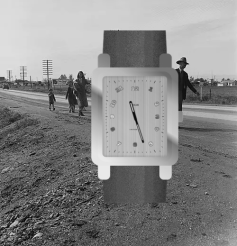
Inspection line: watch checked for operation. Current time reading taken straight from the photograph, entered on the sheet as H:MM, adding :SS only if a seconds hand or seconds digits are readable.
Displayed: 11:27
